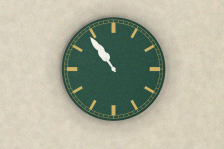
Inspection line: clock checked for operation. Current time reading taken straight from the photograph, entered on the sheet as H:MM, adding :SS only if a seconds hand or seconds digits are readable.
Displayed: 10:54
